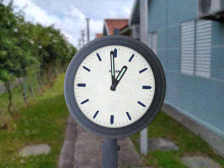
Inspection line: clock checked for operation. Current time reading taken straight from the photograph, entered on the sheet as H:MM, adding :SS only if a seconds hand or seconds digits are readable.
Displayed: 12:59
